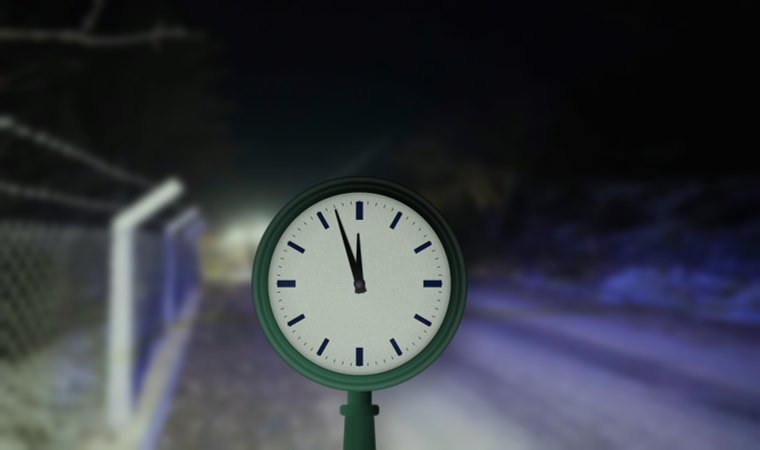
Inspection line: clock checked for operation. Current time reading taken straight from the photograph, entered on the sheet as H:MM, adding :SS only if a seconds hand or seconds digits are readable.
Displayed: 11:57
